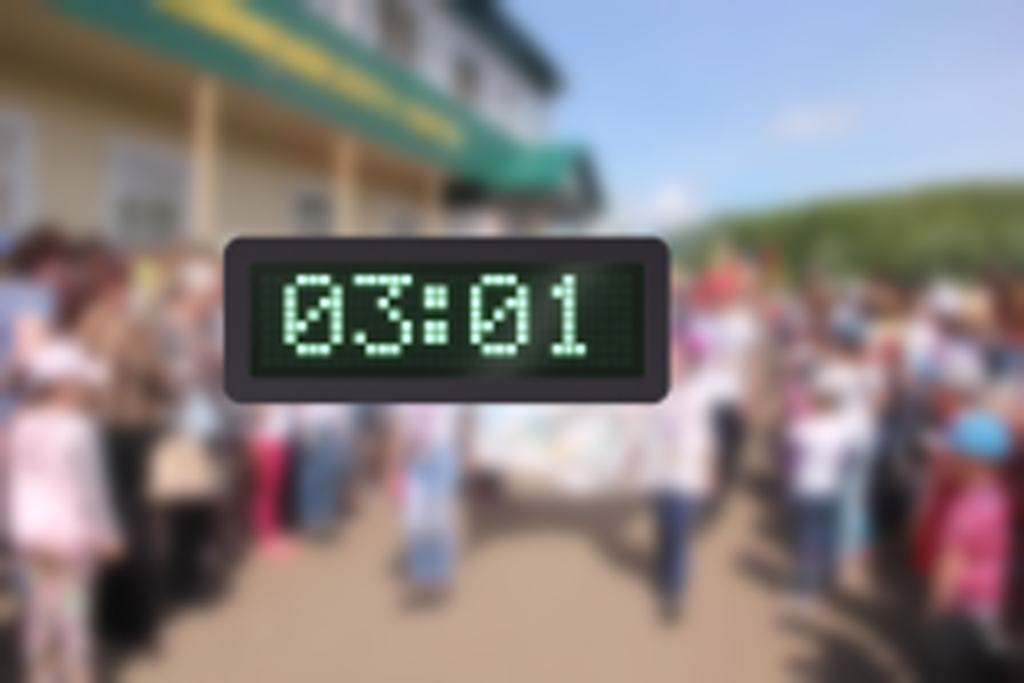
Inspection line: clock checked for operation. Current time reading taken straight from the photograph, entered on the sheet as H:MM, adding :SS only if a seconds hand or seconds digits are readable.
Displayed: 3:01
